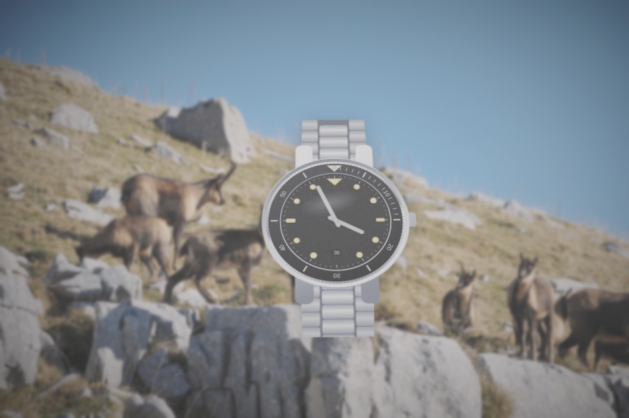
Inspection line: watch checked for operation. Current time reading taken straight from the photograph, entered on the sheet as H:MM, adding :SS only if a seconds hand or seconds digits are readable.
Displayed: 3:56
